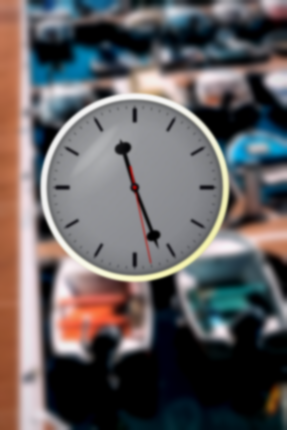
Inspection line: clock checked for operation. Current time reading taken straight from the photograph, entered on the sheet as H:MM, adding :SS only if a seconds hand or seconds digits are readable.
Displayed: 11:26:28
